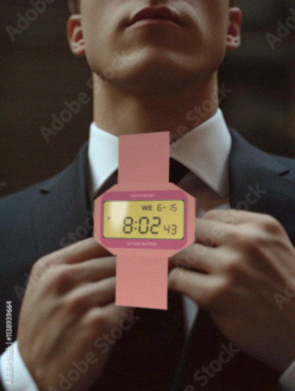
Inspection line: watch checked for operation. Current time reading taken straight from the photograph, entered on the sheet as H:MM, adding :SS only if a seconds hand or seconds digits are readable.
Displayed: 8:02:43
